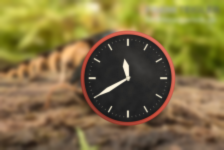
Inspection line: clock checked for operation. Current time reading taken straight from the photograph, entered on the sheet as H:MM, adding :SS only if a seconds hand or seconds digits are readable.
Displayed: 11:40
